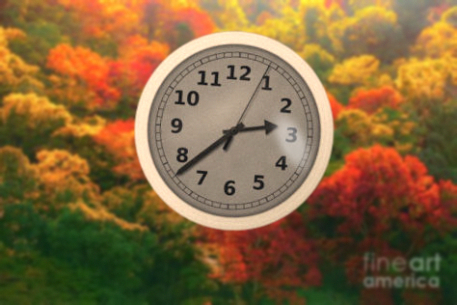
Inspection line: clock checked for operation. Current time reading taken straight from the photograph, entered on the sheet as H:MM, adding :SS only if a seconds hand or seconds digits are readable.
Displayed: 2:38:04
